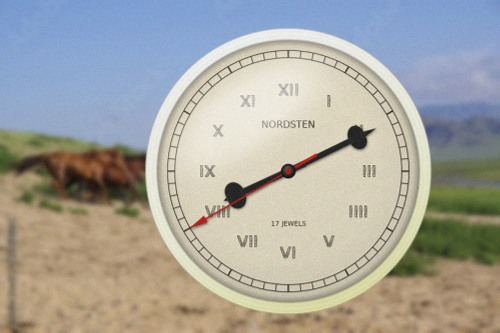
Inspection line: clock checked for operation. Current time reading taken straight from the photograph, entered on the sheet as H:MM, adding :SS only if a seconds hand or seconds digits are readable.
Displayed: 8:10:40
